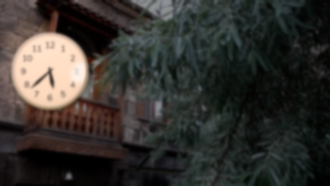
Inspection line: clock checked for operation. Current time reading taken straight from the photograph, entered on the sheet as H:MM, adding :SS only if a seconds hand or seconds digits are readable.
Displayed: 5:38
